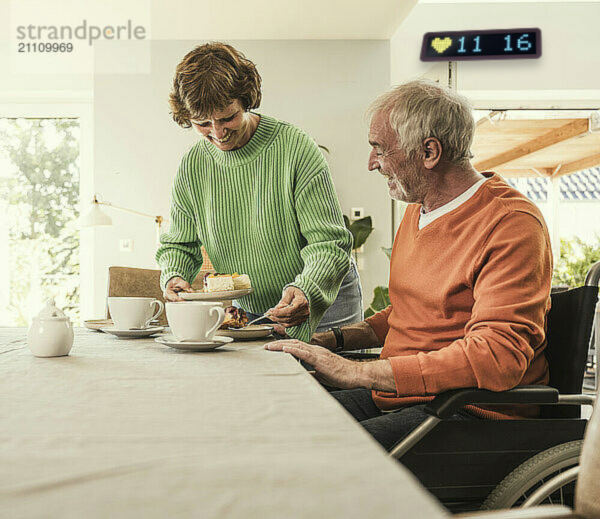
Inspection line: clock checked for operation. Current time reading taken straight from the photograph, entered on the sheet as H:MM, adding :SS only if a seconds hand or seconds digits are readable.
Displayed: 11:16
